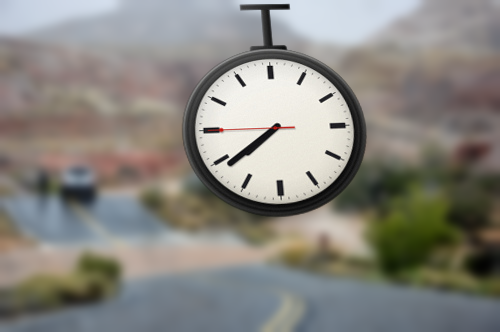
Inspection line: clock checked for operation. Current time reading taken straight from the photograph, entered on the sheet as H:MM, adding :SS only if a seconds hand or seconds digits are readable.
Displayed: 7:38:45
